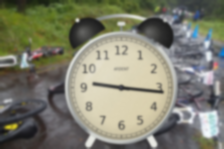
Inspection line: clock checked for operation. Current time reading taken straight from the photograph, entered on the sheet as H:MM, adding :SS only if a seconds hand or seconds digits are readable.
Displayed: 9:16
